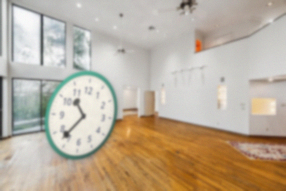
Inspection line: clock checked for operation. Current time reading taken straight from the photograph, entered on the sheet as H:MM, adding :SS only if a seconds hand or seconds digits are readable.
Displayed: 10:37
